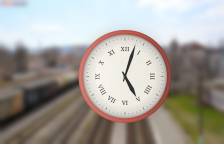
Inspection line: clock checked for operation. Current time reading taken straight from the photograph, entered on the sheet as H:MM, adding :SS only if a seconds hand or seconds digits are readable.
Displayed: 5:03
